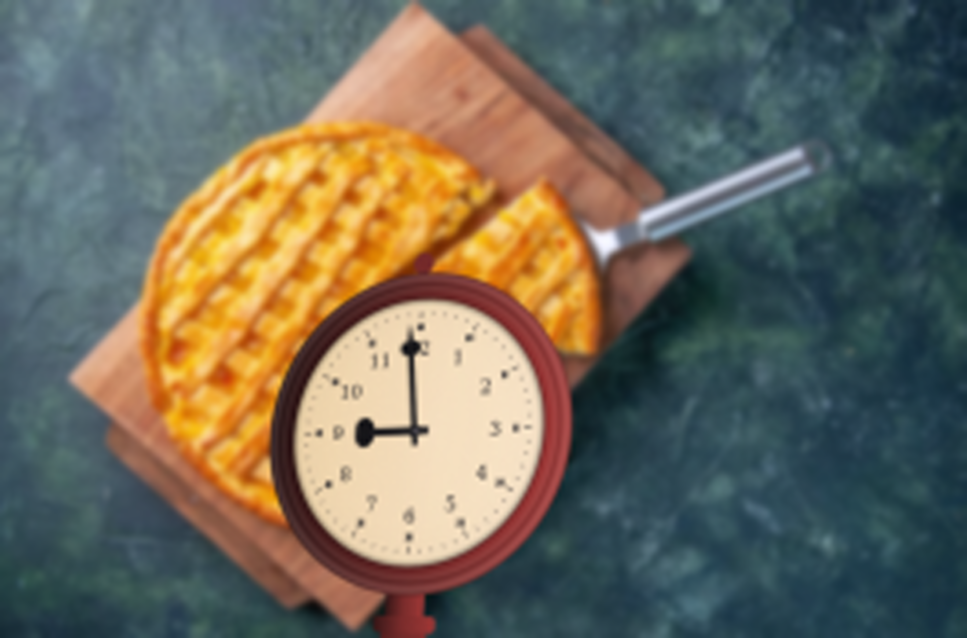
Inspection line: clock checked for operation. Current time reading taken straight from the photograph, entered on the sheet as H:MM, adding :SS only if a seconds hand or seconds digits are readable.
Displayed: 8:59
